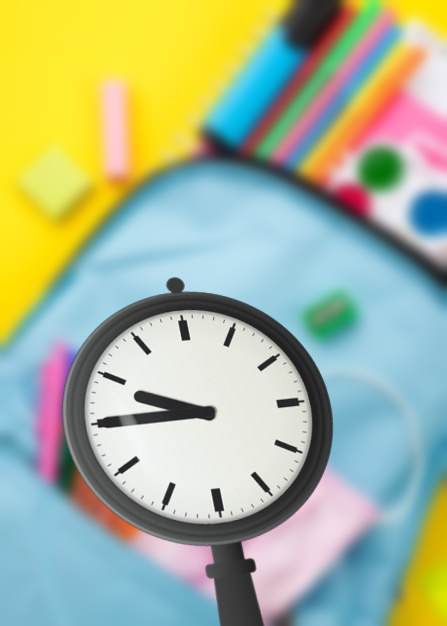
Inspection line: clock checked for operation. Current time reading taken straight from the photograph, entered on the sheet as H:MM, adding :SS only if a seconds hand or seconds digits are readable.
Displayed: 9:45
